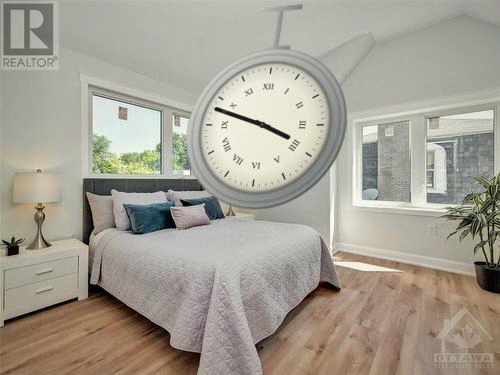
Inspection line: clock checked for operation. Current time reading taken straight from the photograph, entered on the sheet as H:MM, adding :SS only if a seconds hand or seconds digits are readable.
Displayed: 3:48
